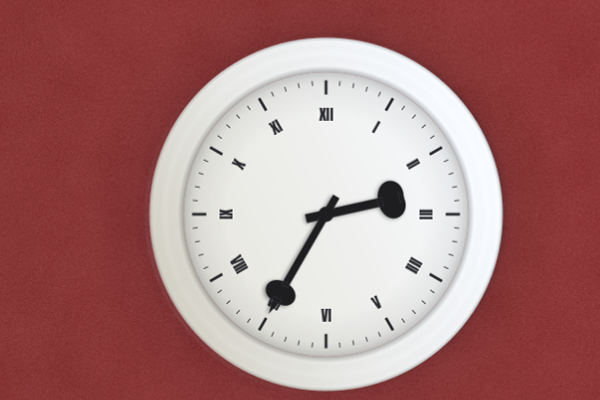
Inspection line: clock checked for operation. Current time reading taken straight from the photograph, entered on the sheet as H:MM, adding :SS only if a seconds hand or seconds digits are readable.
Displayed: 2:35
